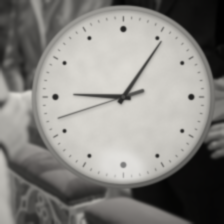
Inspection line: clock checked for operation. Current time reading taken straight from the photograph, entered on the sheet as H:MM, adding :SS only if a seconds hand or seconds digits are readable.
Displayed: 9:05:42
